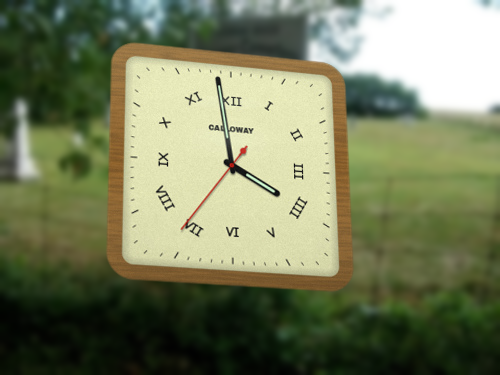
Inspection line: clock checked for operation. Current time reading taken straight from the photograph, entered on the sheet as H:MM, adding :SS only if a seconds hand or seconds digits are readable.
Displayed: 3:58:36
